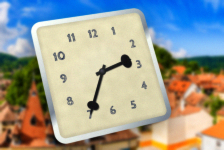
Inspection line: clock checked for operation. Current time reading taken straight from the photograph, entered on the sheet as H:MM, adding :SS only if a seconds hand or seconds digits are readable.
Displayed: 2:35
